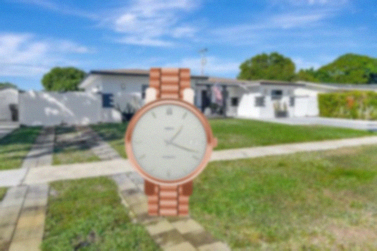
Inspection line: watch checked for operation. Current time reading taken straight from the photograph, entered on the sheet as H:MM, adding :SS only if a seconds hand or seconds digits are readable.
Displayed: 1:18
